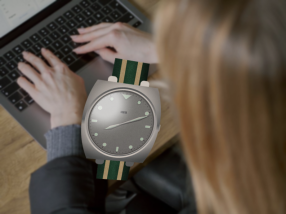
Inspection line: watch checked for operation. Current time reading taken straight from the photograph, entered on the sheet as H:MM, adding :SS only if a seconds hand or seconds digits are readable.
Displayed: 8:11
